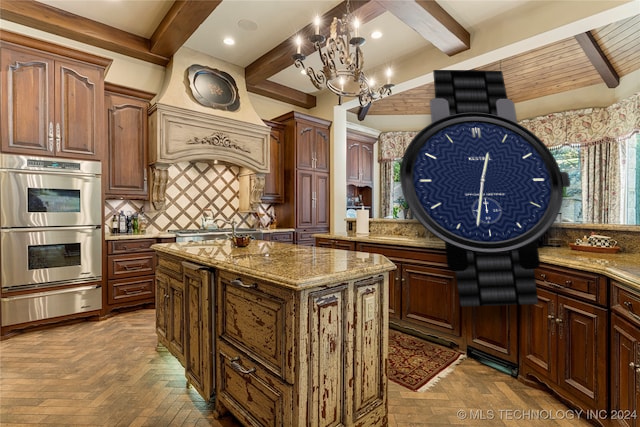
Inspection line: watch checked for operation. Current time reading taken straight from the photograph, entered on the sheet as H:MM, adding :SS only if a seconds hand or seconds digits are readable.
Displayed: 12:32
